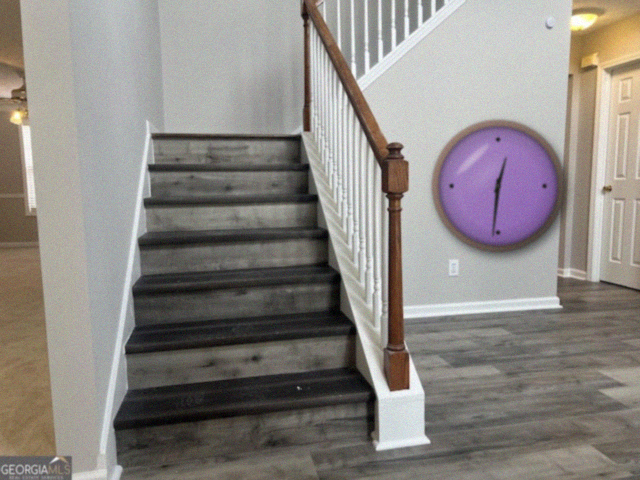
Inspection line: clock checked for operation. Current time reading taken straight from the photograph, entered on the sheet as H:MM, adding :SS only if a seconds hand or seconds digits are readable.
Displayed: 12:31
